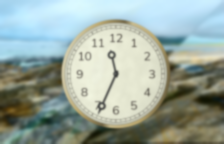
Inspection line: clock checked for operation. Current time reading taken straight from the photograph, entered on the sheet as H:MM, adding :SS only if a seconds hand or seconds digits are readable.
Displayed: 11:34
